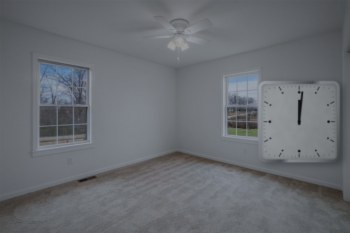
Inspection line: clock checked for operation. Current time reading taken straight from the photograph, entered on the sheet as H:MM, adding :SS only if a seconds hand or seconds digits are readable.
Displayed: 12:01
